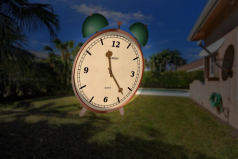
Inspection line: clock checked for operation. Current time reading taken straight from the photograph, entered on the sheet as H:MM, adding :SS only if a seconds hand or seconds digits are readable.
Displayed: 11:23
